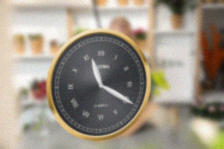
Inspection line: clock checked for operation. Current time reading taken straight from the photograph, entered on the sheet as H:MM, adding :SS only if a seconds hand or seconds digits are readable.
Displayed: 11:20
